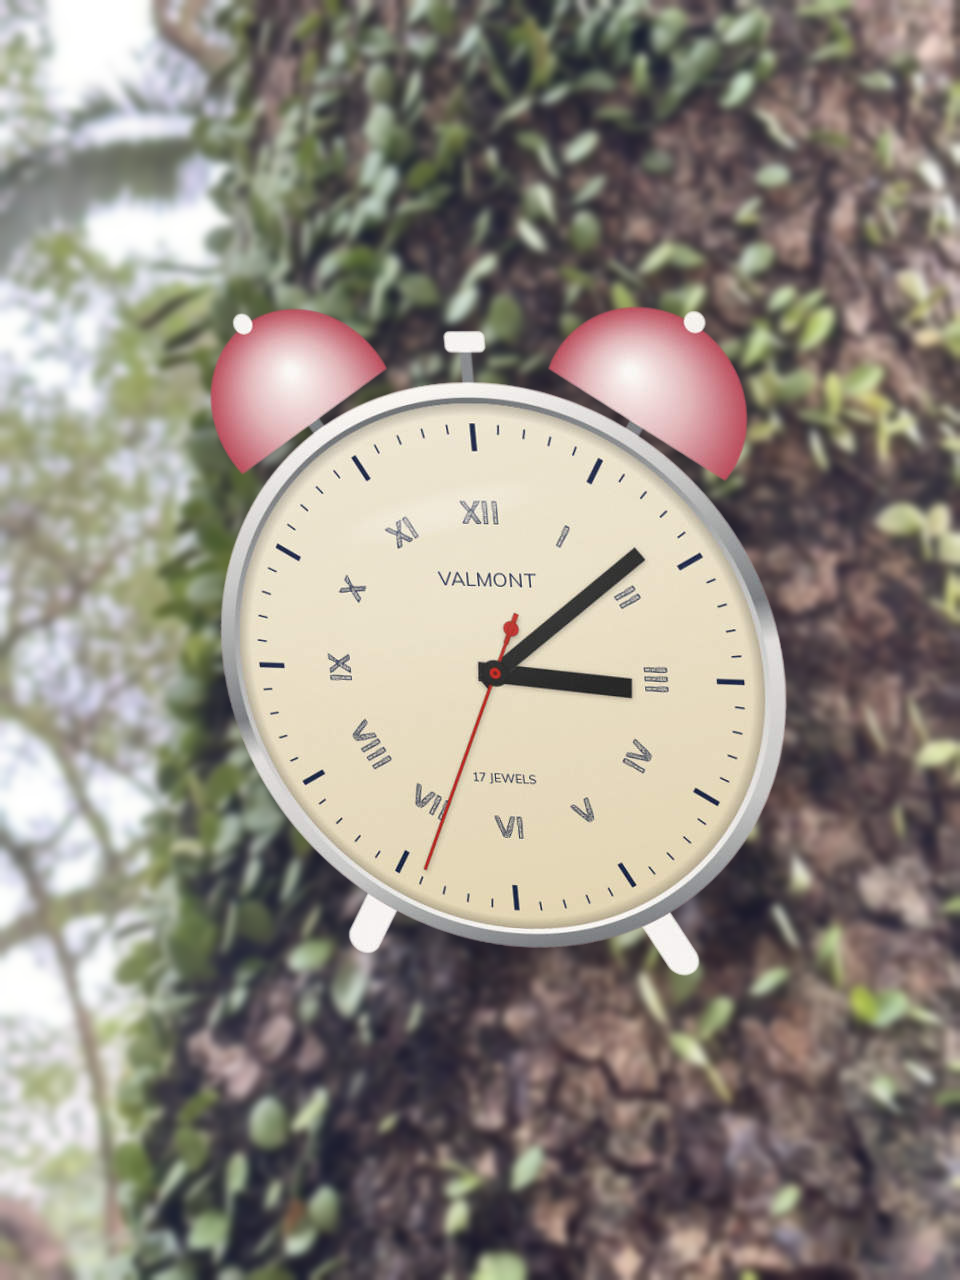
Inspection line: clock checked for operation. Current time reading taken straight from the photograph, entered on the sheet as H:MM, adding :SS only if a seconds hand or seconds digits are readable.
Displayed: 3:08:34
